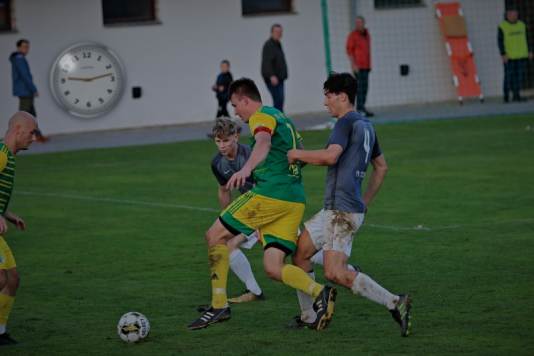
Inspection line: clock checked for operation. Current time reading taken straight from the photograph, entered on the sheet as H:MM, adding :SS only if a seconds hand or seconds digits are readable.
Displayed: 9:13
